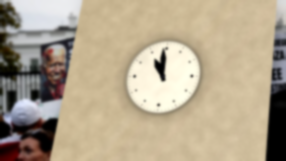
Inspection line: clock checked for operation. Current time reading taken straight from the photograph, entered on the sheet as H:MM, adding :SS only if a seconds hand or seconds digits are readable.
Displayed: 10:59
